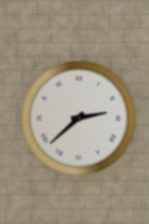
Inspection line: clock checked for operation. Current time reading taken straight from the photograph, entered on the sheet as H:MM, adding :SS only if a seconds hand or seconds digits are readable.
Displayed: 2:38
